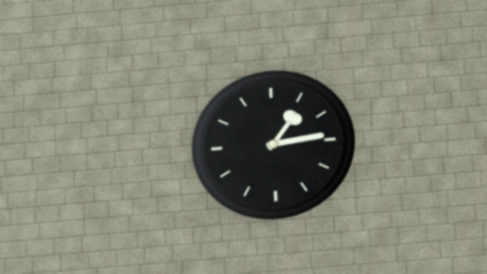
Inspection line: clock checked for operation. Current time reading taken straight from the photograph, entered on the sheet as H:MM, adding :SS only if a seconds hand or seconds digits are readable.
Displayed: 1:14
